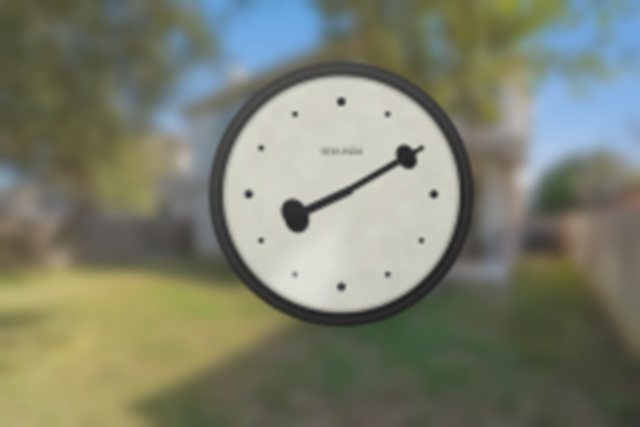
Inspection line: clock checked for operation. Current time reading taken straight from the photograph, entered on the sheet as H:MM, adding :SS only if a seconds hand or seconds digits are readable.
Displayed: 8:10
